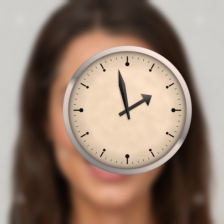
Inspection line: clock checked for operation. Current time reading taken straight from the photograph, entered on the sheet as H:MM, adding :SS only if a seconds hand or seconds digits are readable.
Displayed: 1:58
